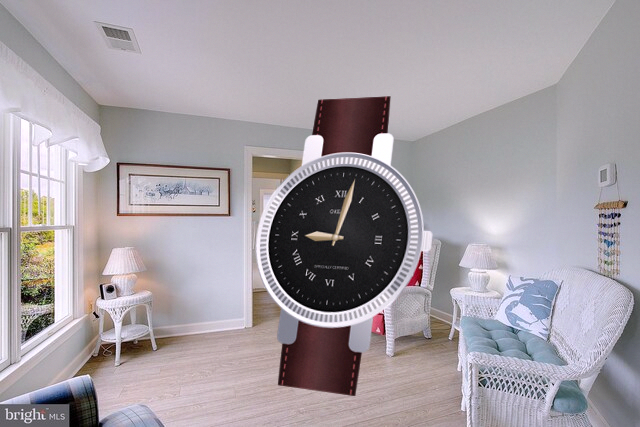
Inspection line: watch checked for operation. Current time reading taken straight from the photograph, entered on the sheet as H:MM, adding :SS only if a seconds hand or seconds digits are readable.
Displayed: 9:02
